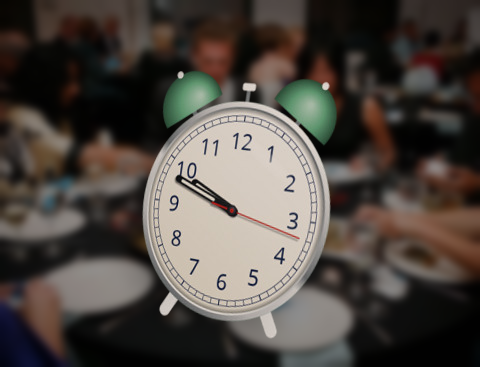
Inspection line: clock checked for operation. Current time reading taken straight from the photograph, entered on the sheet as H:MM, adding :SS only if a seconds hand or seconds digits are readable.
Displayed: 9:48:17
